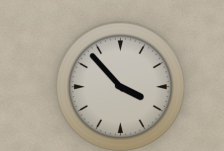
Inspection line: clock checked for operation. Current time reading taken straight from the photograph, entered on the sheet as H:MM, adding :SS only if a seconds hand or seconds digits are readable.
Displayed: 3:53
